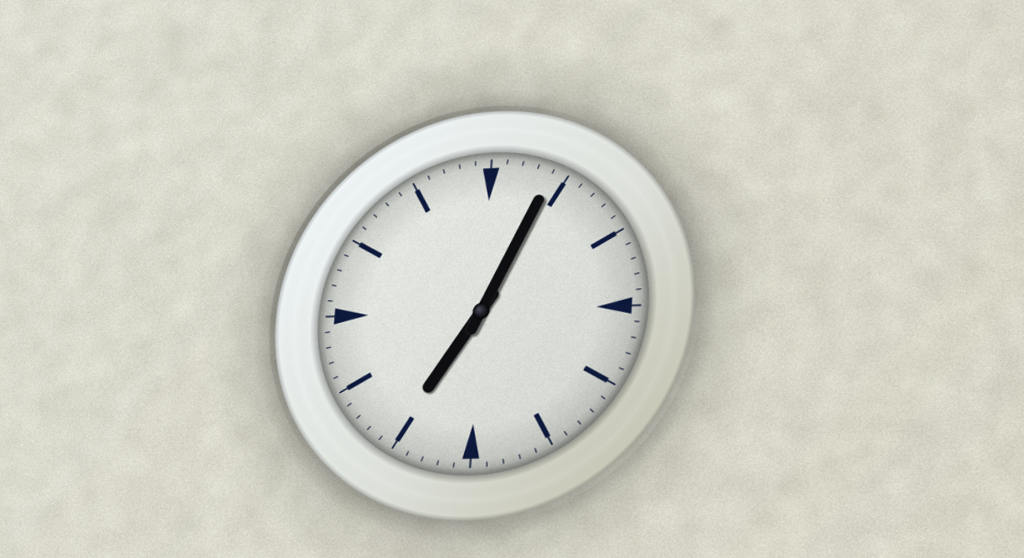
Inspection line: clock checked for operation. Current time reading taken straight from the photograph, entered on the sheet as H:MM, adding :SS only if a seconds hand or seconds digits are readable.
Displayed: 7:04
